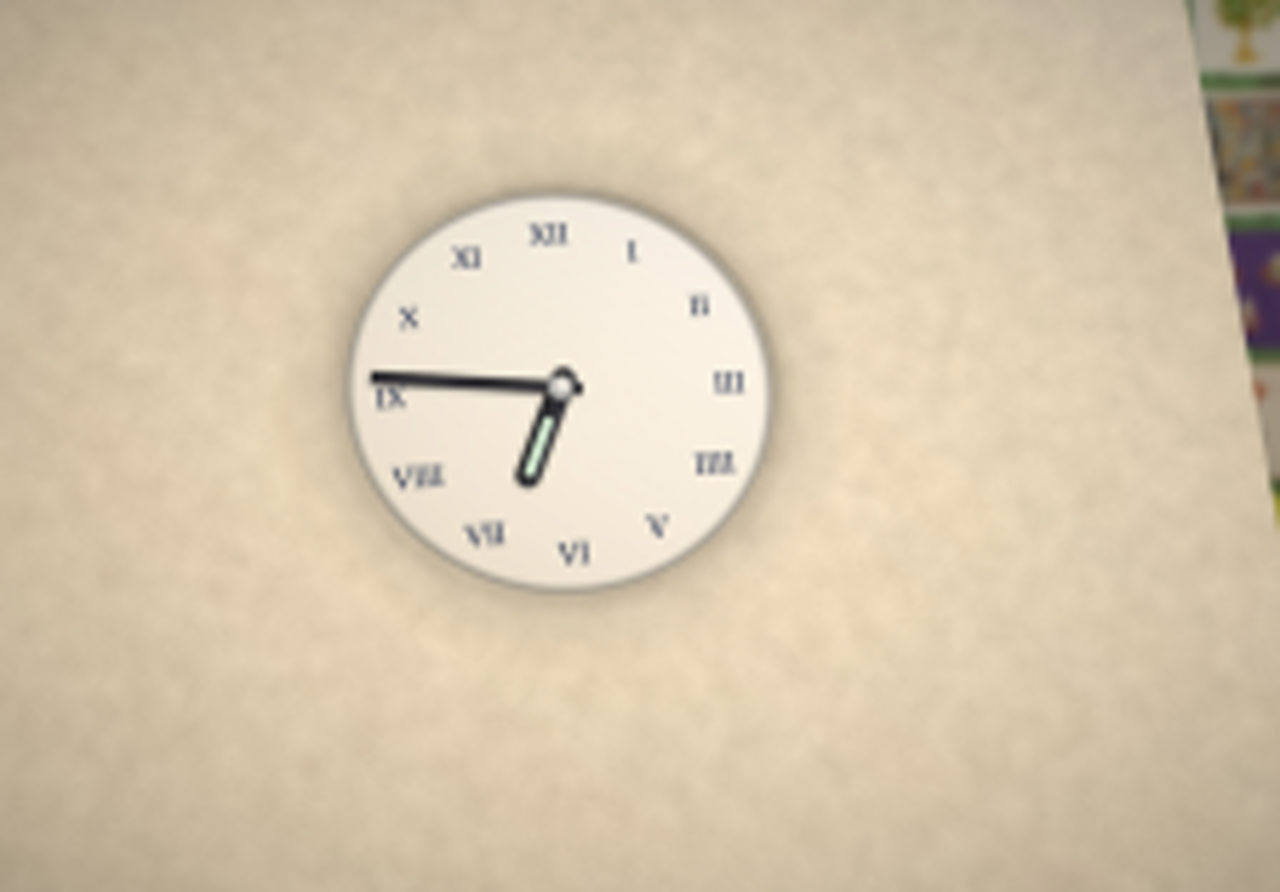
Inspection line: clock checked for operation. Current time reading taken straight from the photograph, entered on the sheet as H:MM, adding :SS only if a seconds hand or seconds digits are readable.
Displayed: 6:46
